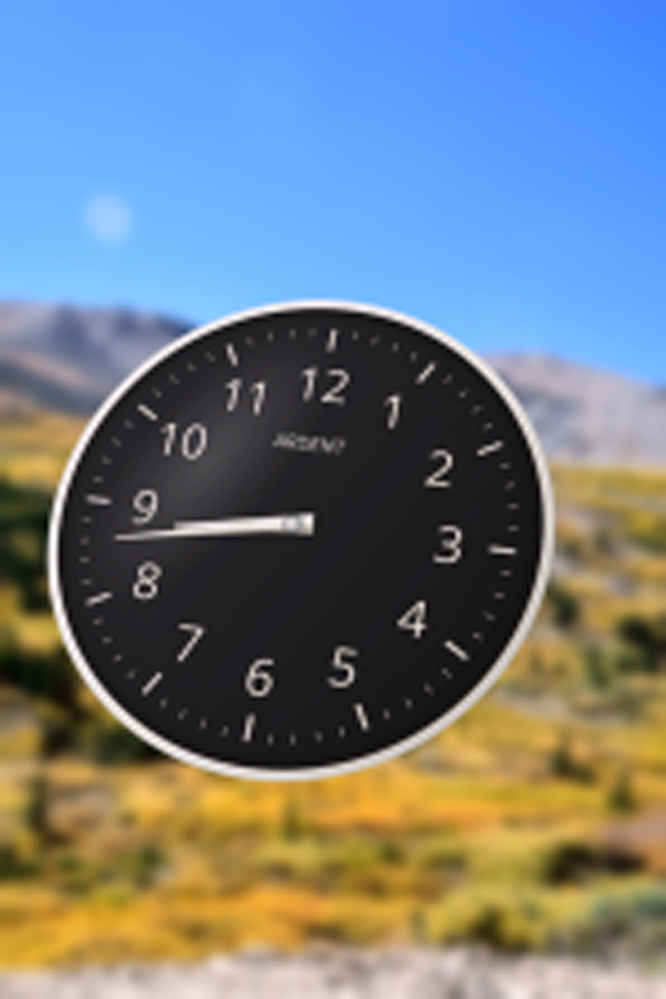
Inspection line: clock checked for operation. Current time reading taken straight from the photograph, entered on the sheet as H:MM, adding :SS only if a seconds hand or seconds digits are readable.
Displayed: 8:43
